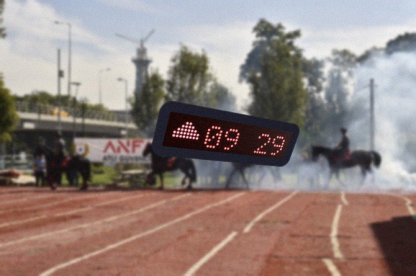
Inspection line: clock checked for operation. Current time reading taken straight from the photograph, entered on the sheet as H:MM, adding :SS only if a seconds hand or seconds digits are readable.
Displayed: 9:29
